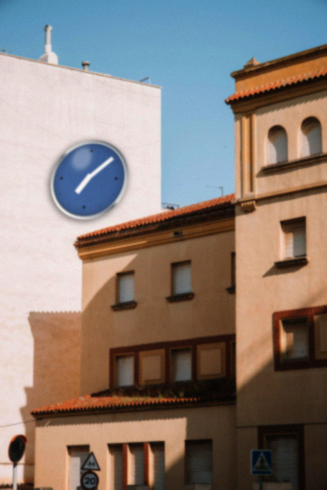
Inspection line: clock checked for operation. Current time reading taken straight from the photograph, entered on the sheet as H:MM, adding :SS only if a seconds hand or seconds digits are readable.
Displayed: 7:08
